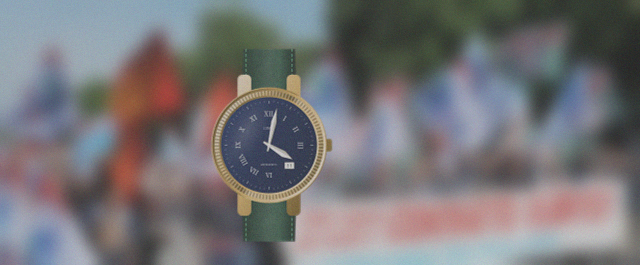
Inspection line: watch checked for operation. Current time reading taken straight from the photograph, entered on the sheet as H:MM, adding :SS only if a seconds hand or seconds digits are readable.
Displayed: 4:02
